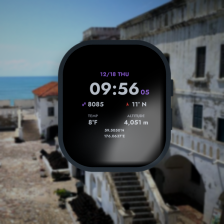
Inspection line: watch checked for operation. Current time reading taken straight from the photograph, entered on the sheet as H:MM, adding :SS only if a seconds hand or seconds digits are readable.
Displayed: 9:56:05
